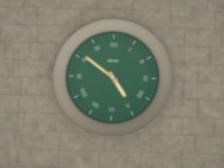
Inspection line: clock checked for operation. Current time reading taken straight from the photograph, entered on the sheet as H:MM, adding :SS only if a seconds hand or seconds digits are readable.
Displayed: 4:51
